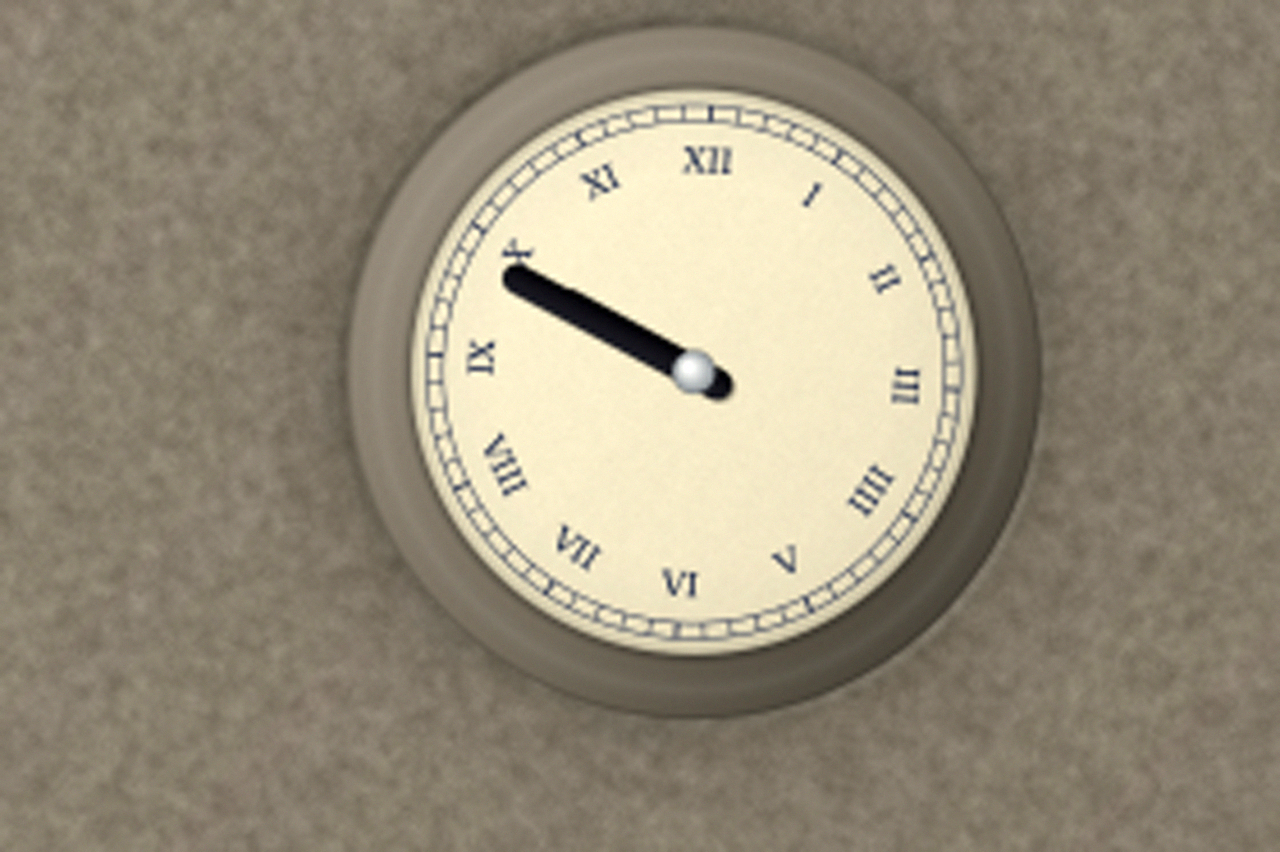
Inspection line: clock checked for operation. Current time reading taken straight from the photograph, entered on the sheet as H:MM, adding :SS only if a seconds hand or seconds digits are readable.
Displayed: 9:49
